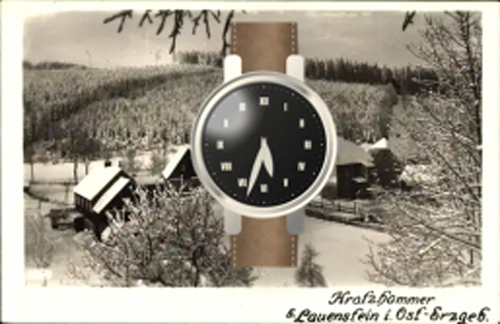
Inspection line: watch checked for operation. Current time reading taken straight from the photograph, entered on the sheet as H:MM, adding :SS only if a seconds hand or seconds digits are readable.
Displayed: 5:33
